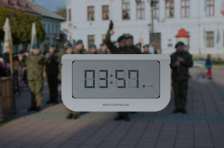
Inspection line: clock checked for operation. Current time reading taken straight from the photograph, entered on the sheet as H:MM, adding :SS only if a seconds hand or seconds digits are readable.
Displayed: 3:57
